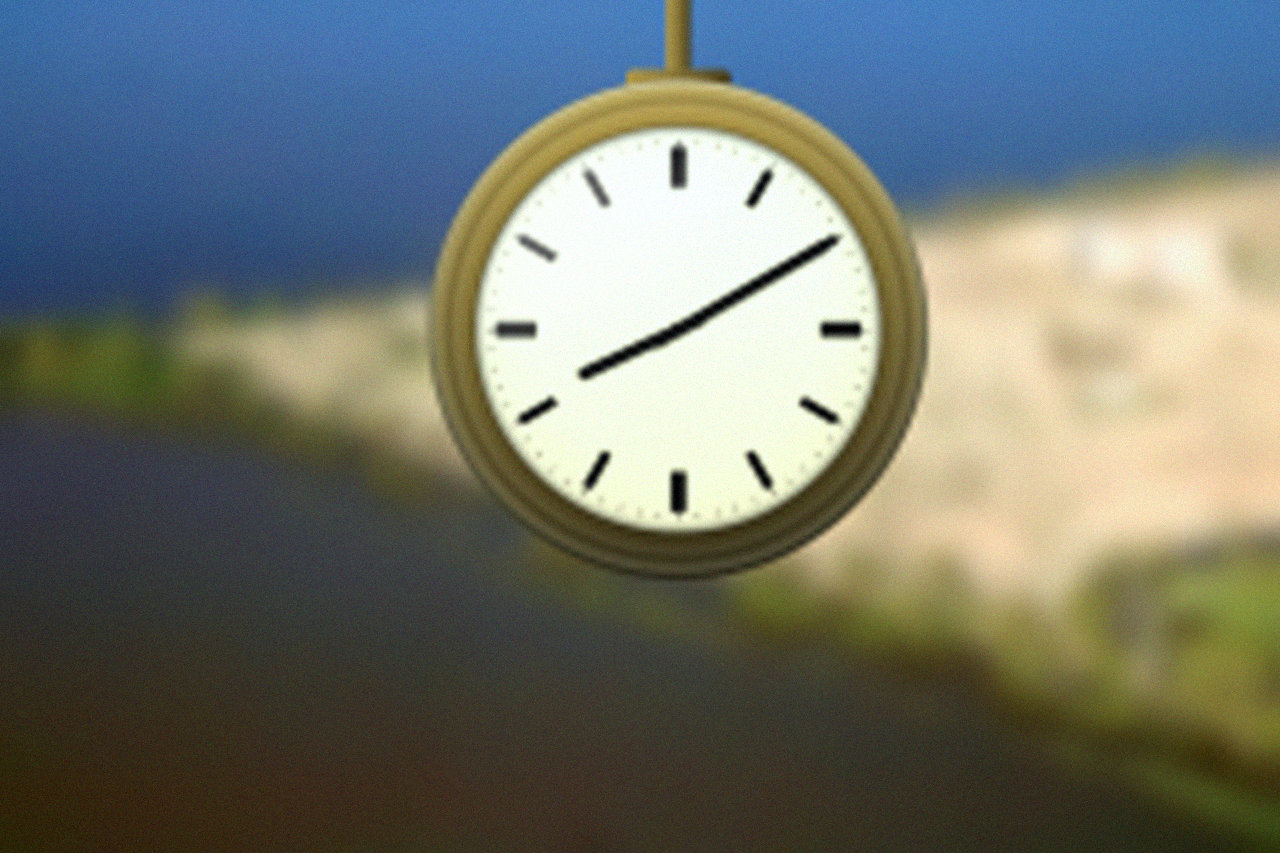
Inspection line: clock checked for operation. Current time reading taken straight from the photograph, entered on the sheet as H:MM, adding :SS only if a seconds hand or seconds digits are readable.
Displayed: 8:10
